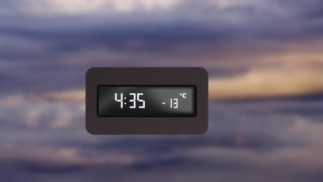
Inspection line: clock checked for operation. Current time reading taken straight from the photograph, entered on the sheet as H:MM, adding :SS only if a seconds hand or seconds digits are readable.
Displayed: 4:35
